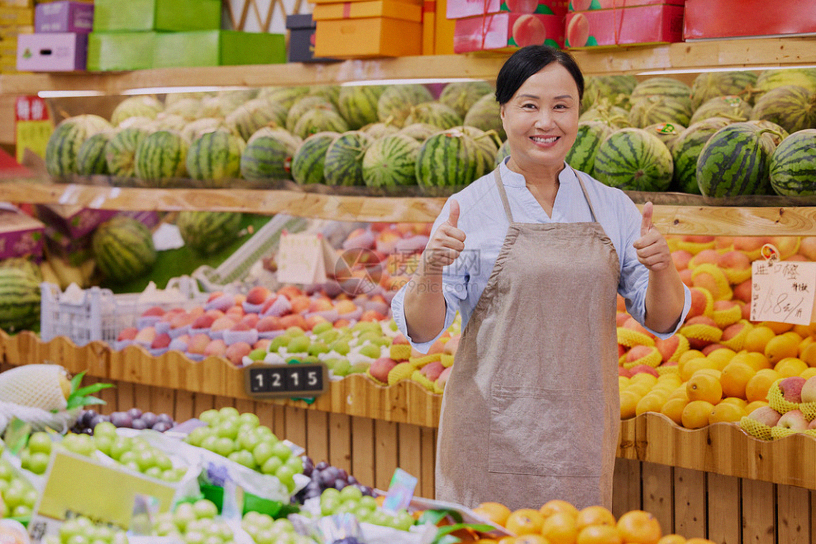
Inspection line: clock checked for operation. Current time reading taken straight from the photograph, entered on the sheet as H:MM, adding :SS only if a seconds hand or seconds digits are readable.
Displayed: 12:15
